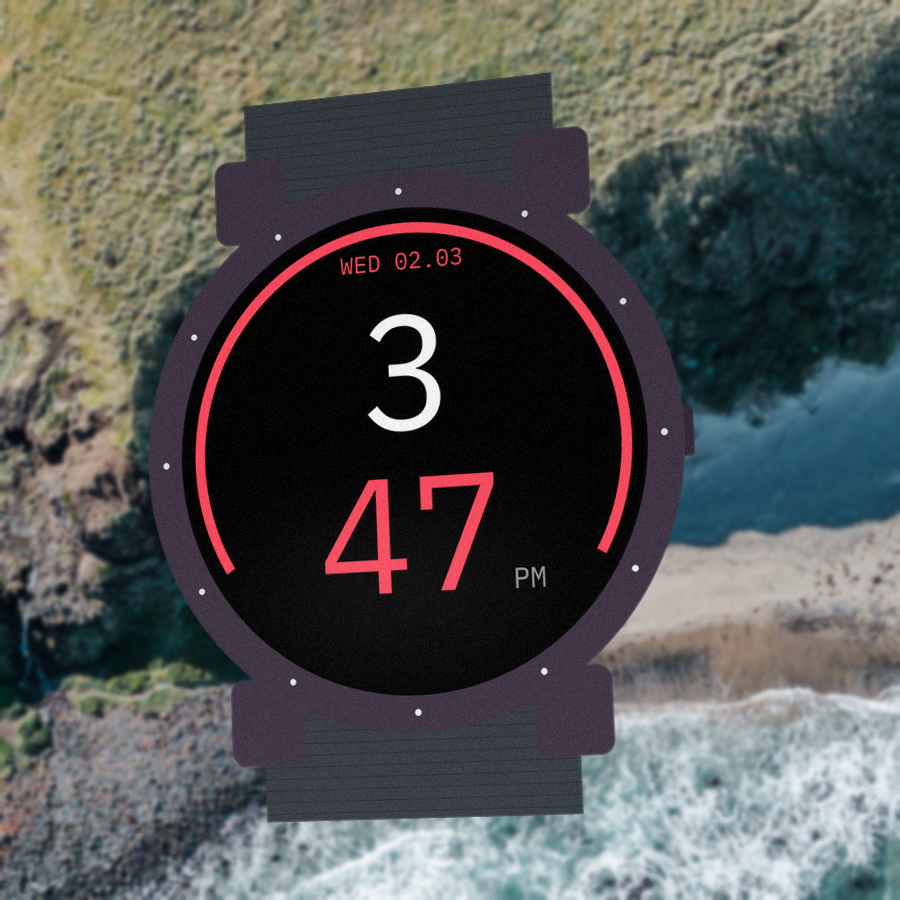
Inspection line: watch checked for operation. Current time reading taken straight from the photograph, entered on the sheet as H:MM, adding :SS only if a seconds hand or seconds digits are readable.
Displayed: 3:47
